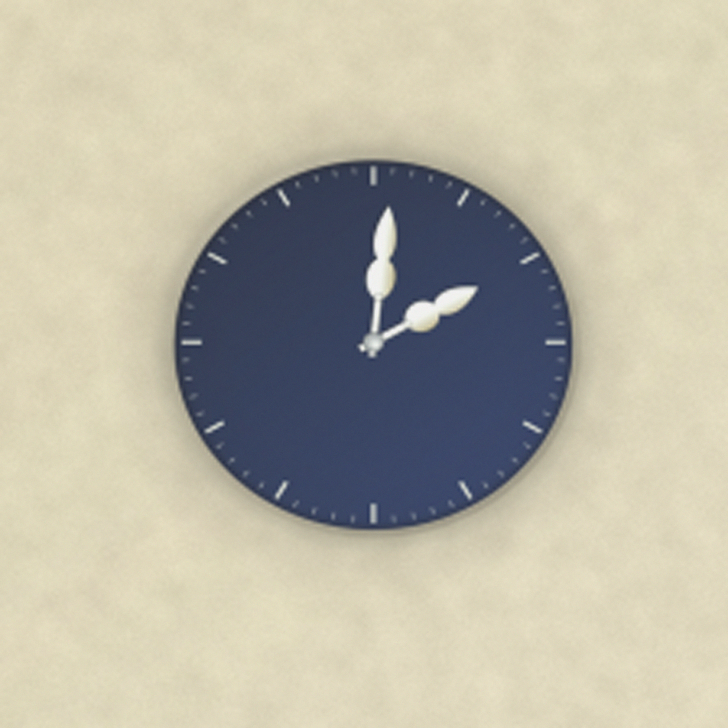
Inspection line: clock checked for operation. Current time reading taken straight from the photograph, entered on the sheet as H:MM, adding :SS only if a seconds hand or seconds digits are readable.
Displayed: 2:01
